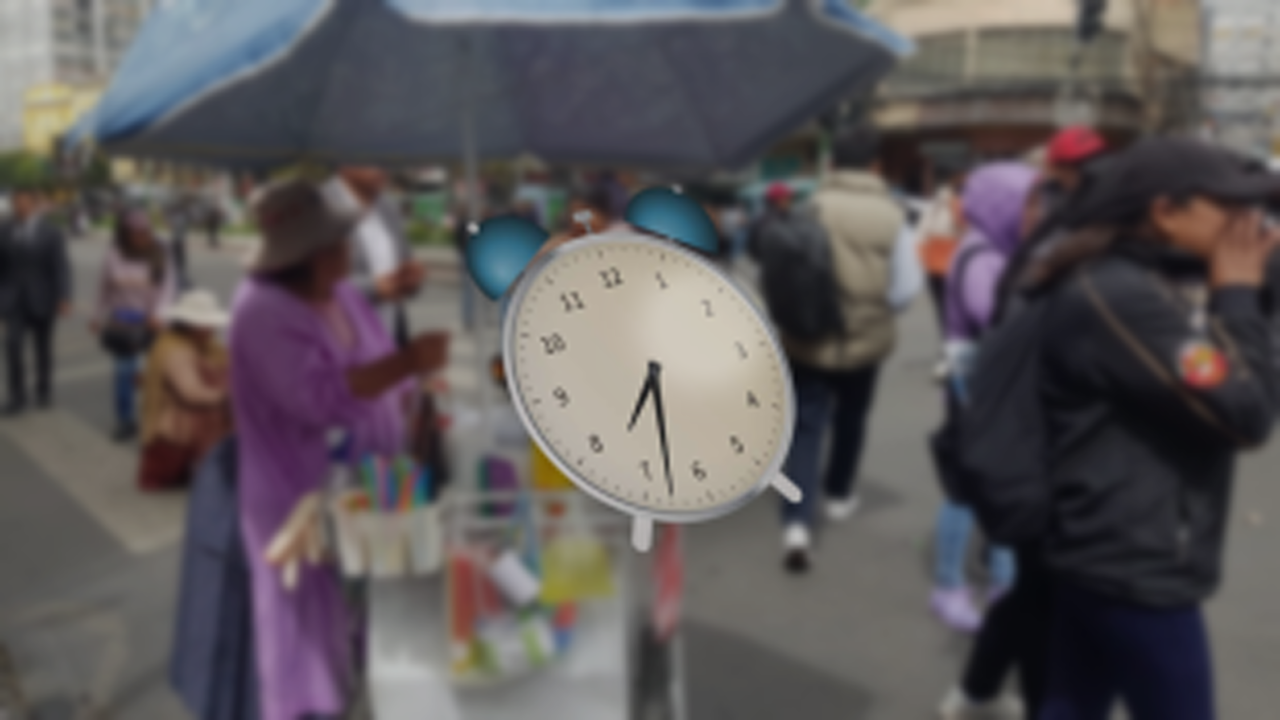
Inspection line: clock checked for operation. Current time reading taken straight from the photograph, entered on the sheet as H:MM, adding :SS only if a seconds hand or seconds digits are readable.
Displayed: 7:33
